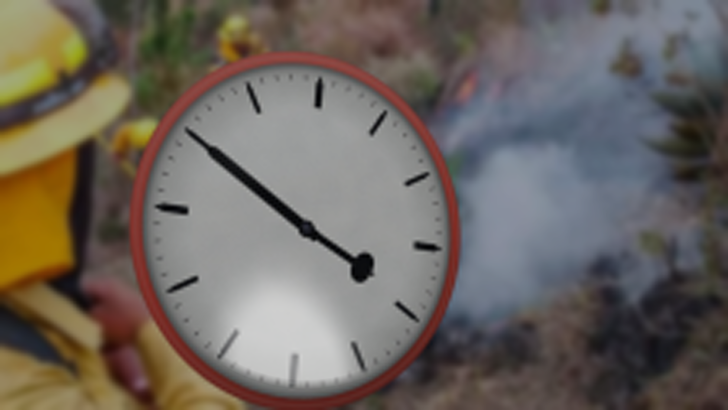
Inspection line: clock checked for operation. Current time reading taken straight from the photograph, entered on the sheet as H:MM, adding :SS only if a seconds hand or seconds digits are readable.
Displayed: 3:50
